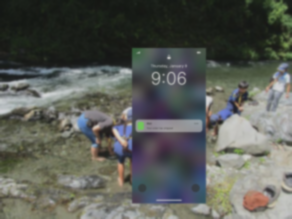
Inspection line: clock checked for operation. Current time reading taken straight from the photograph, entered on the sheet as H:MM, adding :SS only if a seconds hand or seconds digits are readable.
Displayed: 9:06
